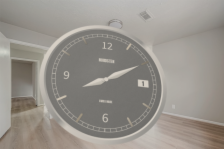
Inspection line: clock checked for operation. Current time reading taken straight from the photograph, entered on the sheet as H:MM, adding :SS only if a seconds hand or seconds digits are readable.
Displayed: 8:10
